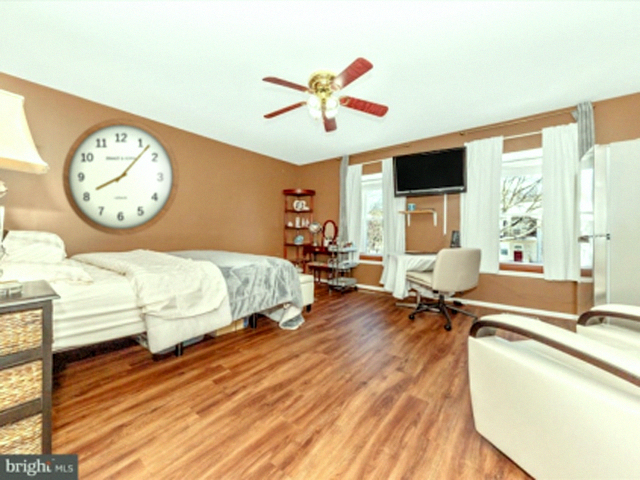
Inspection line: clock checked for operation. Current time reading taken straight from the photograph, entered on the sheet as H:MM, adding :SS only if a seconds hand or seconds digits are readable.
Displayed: 8:07
